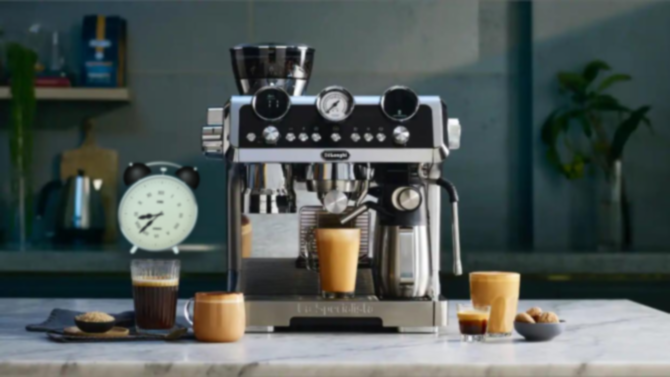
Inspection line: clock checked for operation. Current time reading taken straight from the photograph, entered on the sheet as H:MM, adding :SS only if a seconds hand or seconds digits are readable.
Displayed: 8:37
